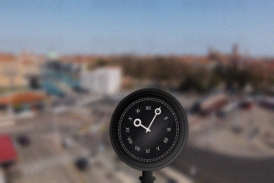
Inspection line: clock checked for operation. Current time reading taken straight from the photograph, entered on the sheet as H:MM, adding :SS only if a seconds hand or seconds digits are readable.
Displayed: 10:05
